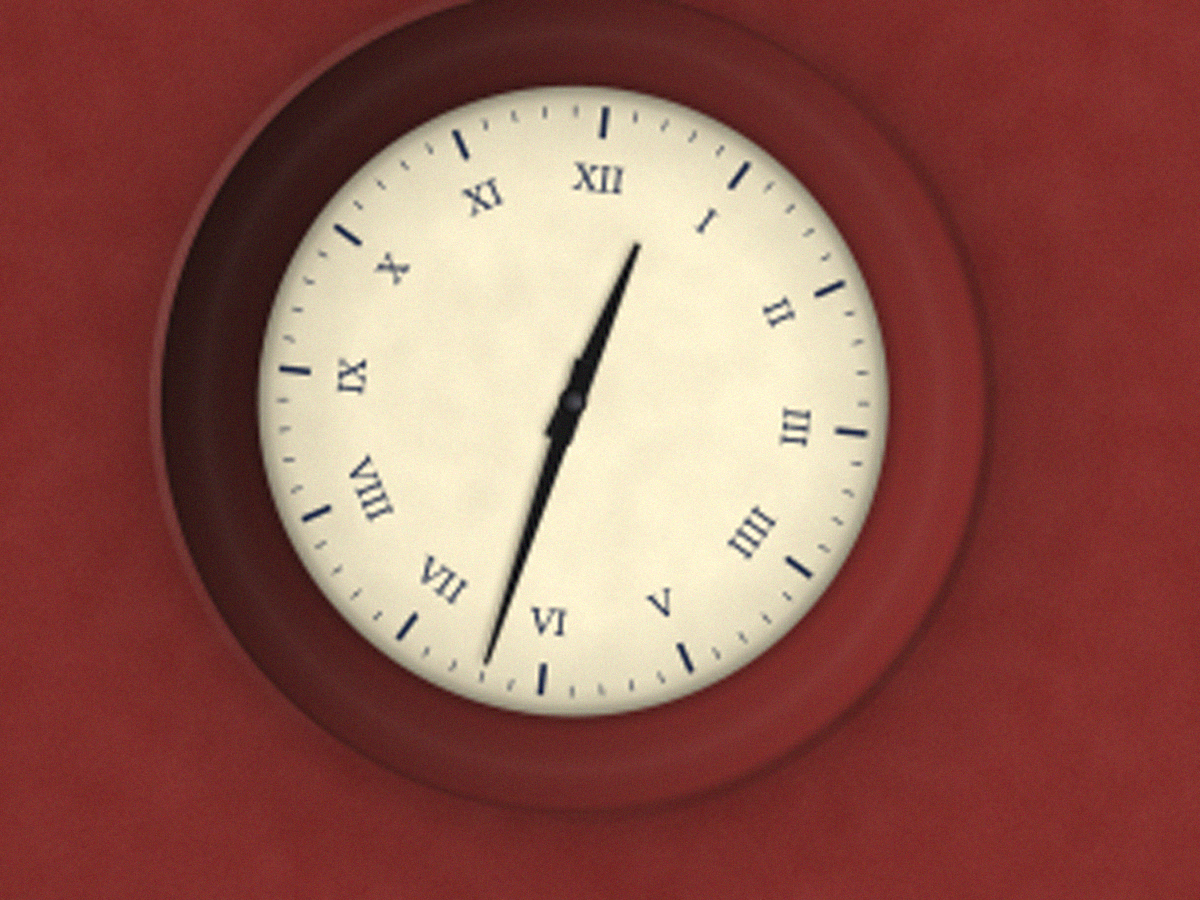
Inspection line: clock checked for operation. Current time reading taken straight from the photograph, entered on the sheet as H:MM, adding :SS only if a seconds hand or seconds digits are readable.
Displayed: 12:32
